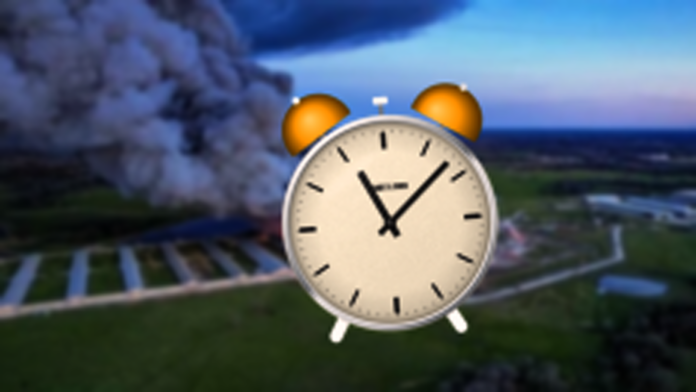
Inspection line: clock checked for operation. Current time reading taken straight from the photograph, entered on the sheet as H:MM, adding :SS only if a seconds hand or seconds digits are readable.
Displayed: 11:08
